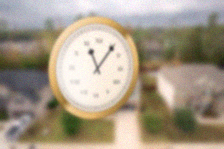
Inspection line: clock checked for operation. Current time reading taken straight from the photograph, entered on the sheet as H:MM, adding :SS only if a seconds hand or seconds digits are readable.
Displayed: 11:06
